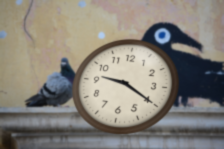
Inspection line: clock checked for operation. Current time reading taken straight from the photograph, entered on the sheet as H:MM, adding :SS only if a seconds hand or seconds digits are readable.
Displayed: 9:20
